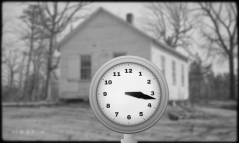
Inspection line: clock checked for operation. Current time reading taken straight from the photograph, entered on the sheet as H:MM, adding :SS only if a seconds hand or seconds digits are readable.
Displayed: 3:17
